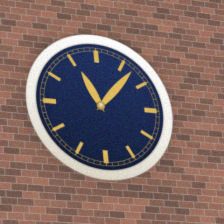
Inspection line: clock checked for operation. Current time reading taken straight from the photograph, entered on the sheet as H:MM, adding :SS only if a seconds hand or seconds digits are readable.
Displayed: 11:07
